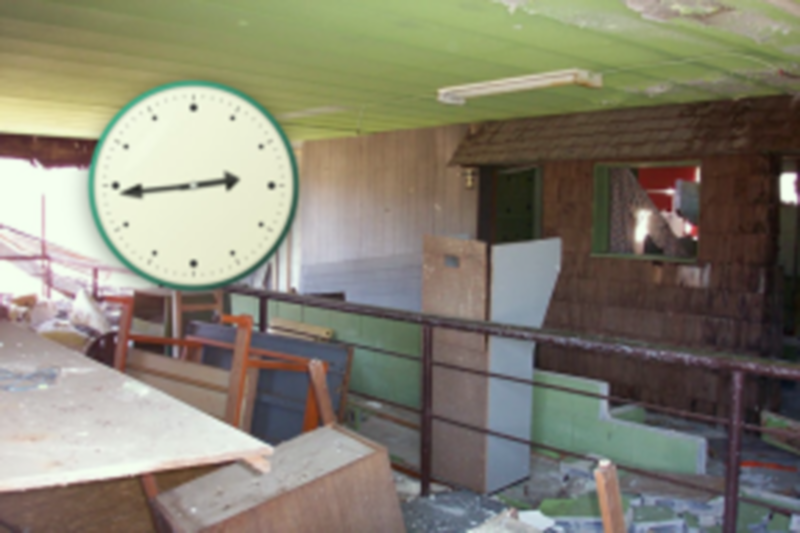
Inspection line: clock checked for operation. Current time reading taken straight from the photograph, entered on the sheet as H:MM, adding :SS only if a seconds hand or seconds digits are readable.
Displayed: 2:44
